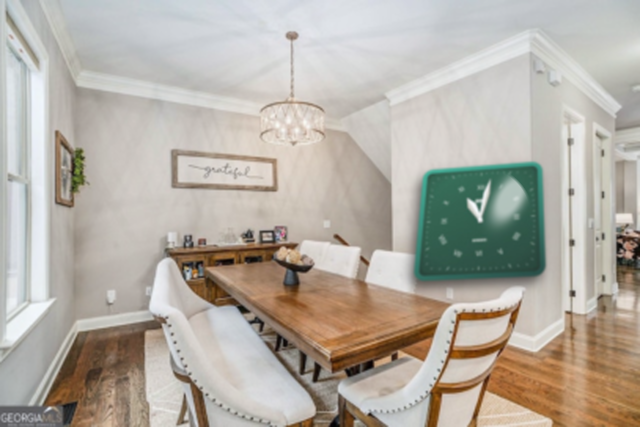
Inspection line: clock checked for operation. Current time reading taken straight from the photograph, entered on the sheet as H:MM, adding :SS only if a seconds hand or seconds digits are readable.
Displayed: 11:02
